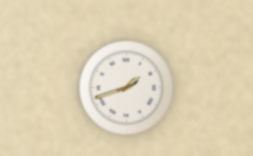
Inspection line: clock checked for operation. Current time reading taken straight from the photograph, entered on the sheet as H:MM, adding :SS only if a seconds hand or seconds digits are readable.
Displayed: 1:42
